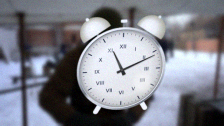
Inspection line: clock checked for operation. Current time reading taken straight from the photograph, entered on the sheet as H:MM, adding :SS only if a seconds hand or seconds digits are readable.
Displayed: 11:11
